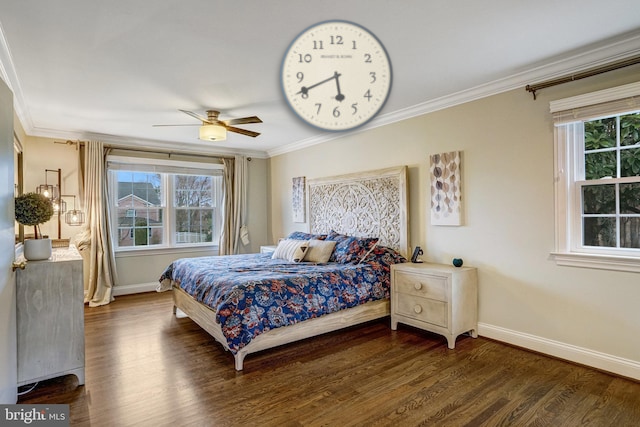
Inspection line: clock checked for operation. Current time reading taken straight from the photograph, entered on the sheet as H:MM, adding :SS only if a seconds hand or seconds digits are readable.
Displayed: 5:41
